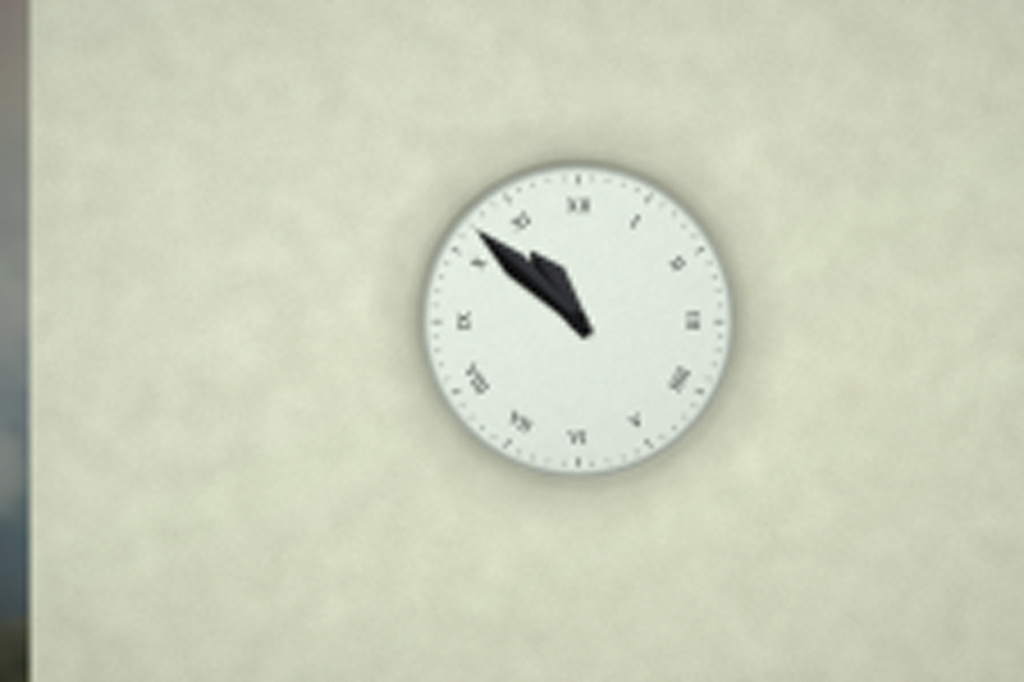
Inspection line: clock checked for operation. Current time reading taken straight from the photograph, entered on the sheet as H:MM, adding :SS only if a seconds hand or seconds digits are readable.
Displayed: 10:52
